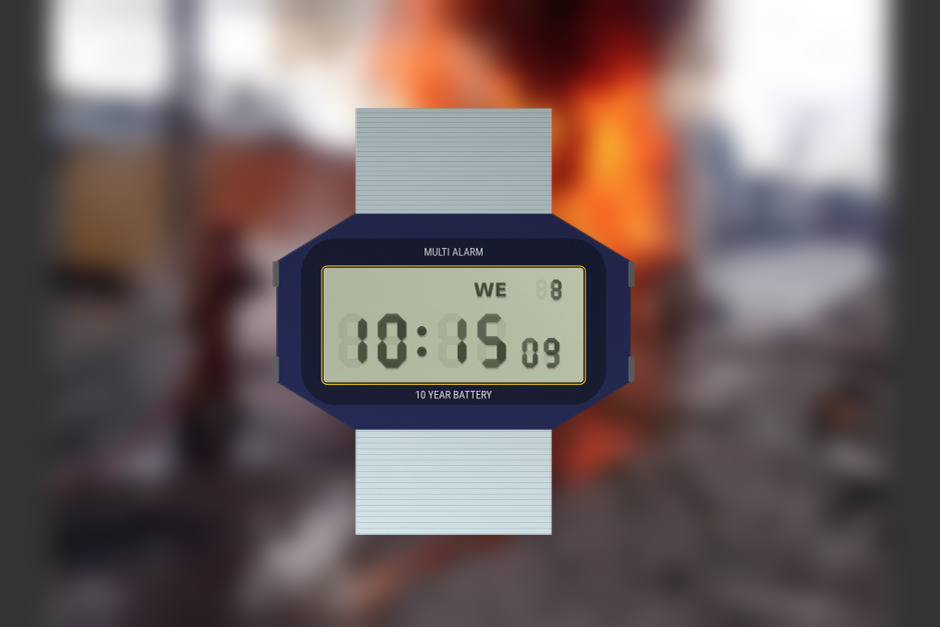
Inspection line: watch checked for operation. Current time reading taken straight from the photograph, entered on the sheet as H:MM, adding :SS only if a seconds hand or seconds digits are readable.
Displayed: 10:15:09
